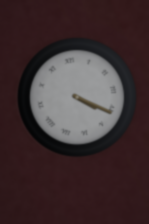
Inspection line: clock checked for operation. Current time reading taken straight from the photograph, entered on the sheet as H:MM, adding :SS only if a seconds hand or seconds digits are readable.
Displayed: 4:21
